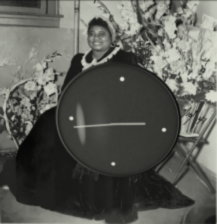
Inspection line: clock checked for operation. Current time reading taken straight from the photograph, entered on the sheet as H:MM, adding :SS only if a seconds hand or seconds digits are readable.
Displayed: 2:43
